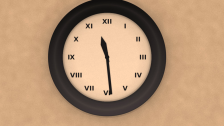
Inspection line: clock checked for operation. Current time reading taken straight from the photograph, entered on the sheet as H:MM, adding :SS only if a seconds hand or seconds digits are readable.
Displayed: 11:29
